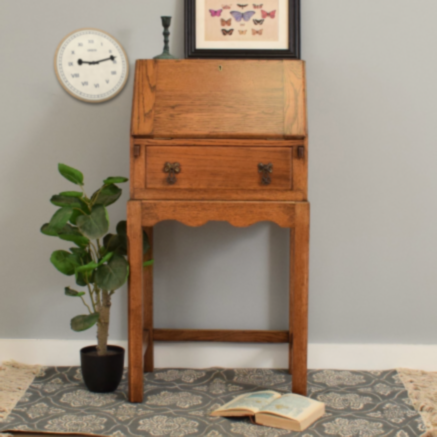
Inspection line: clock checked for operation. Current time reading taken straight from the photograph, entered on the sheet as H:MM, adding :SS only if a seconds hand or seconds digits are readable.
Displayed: 9:13
